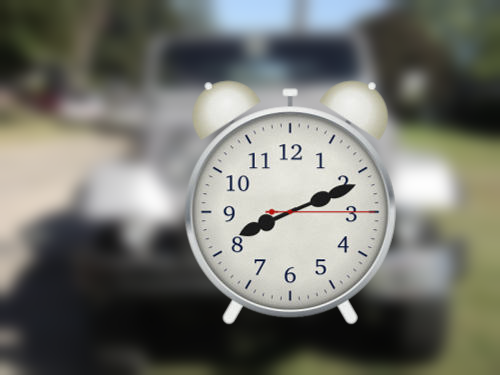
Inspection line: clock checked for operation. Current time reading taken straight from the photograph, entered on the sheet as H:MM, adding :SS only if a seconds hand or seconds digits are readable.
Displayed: 8:11:15
